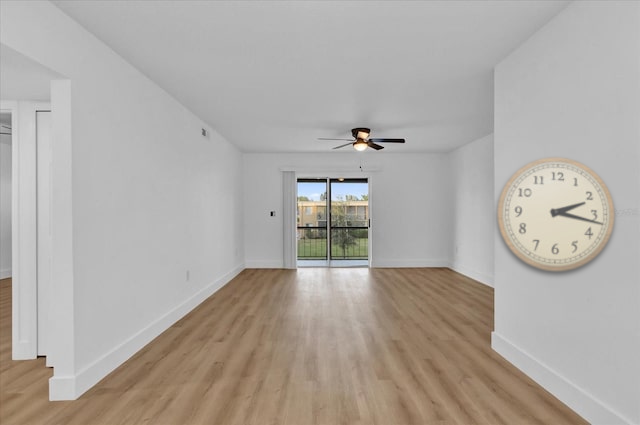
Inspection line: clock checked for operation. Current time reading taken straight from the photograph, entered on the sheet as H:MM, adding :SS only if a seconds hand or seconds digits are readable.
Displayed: 2:17
